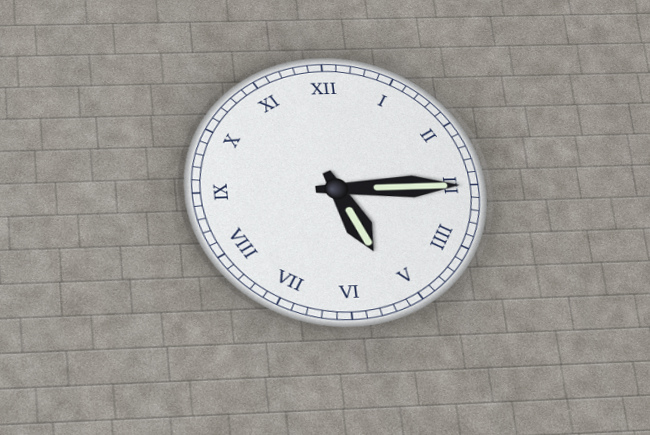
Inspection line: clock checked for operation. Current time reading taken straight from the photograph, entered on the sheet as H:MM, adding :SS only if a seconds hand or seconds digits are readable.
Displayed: 5:15
